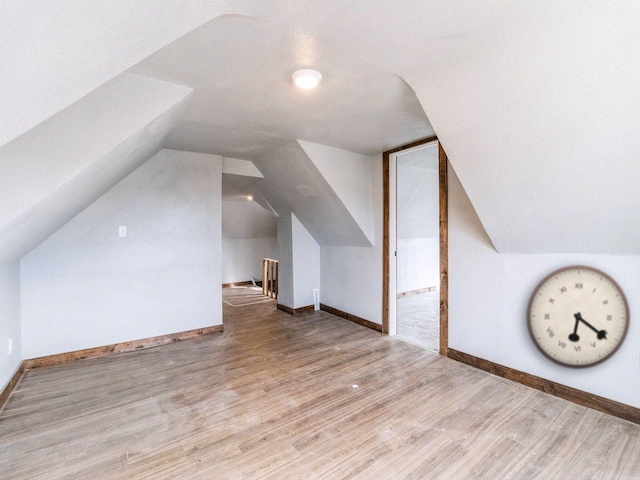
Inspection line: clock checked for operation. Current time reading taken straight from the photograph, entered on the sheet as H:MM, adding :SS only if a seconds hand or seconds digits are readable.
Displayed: 6:21
